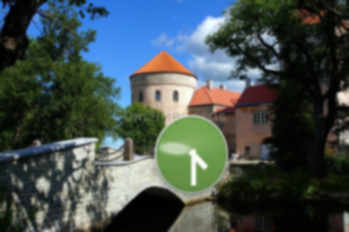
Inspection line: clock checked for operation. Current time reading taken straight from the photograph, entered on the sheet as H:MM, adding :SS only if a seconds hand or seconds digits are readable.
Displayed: 4:30
